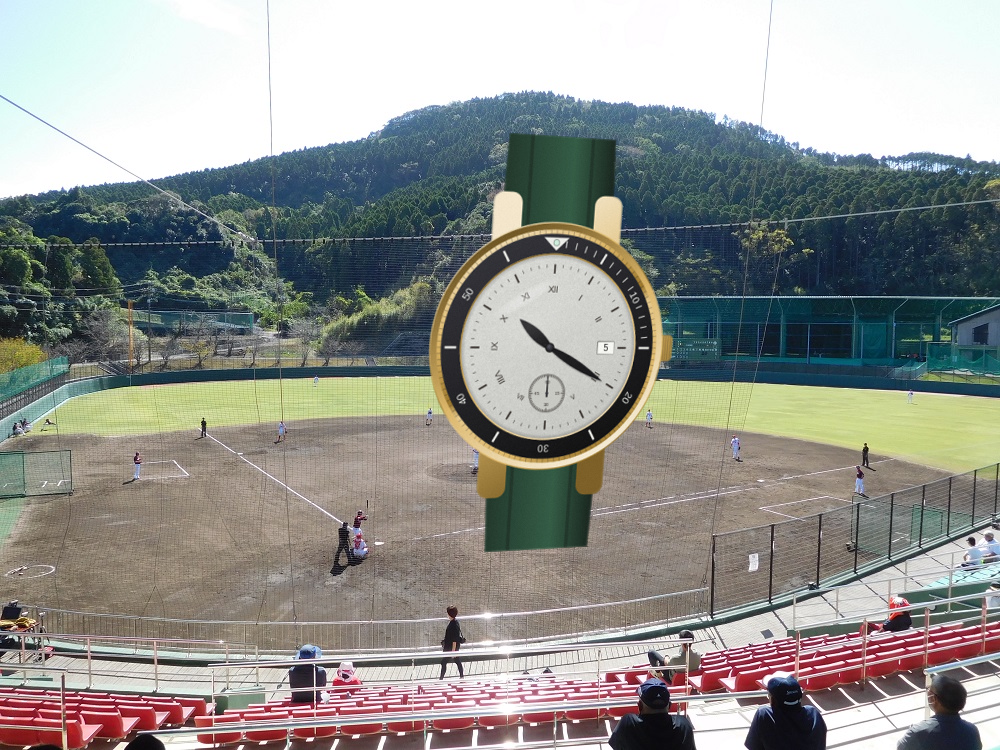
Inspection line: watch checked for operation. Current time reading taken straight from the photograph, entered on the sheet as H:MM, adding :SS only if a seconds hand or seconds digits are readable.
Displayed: 10:20
